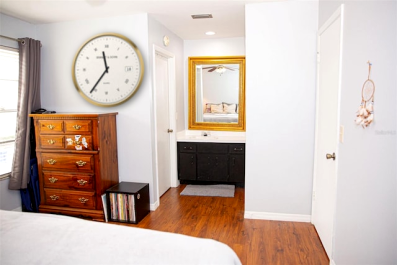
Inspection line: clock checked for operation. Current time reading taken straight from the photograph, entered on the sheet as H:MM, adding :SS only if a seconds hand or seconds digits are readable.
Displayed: 11:36
